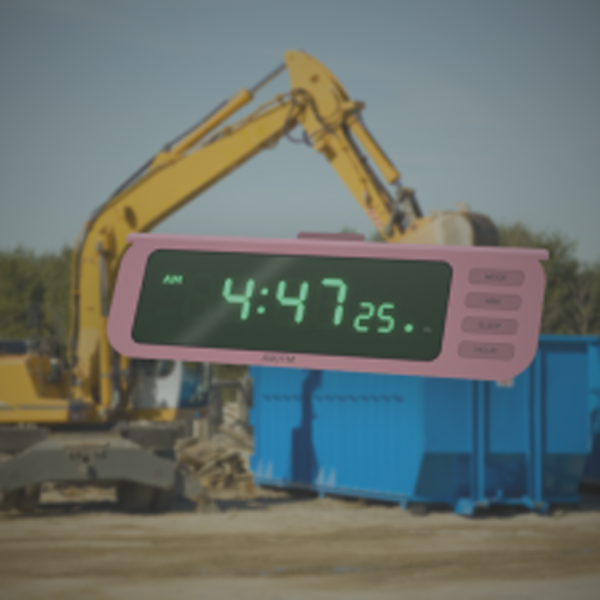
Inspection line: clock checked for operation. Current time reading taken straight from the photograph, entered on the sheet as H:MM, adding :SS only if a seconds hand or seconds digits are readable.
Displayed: 4:47:25
